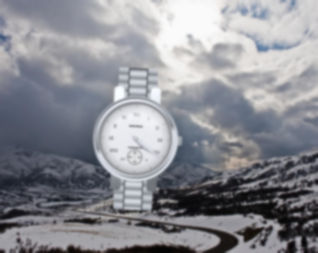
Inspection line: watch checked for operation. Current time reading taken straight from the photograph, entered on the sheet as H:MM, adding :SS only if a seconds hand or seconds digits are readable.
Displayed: 4:21
